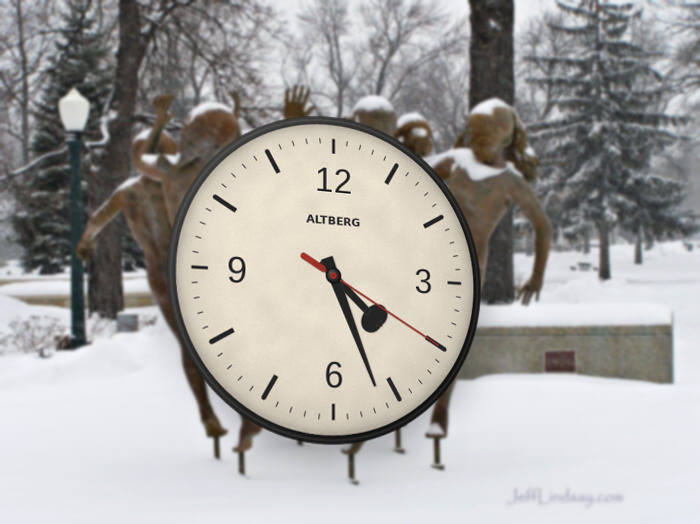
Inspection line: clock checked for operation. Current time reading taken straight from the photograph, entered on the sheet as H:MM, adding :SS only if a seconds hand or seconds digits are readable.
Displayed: 4:26:20
